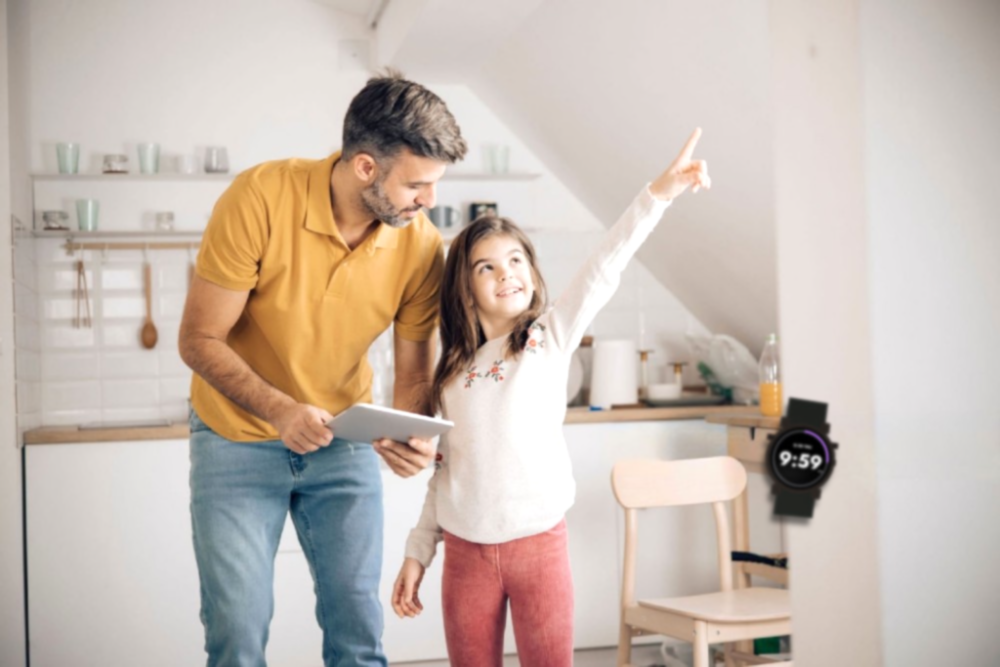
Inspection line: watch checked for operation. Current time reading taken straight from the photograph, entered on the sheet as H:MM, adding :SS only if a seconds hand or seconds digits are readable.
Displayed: 9:59
